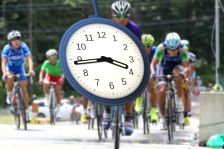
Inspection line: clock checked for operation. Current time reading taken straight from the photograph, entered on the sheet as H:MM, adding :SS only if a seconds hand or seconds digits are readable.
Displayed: 3:44
